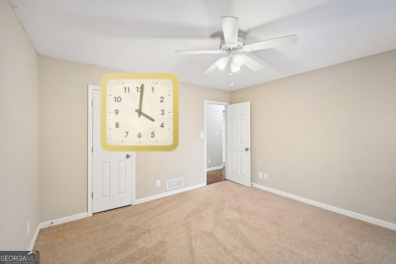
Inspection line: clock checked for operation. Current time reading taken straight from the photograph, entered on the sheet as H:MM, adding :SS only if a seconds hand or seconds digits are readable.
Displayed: 4:01
